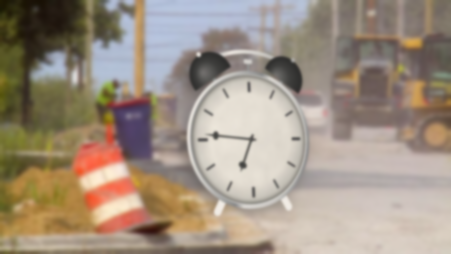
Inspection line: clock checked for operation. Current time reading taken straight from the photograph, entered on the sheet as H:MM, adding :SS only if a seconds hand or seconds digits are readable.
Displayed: 6:46
